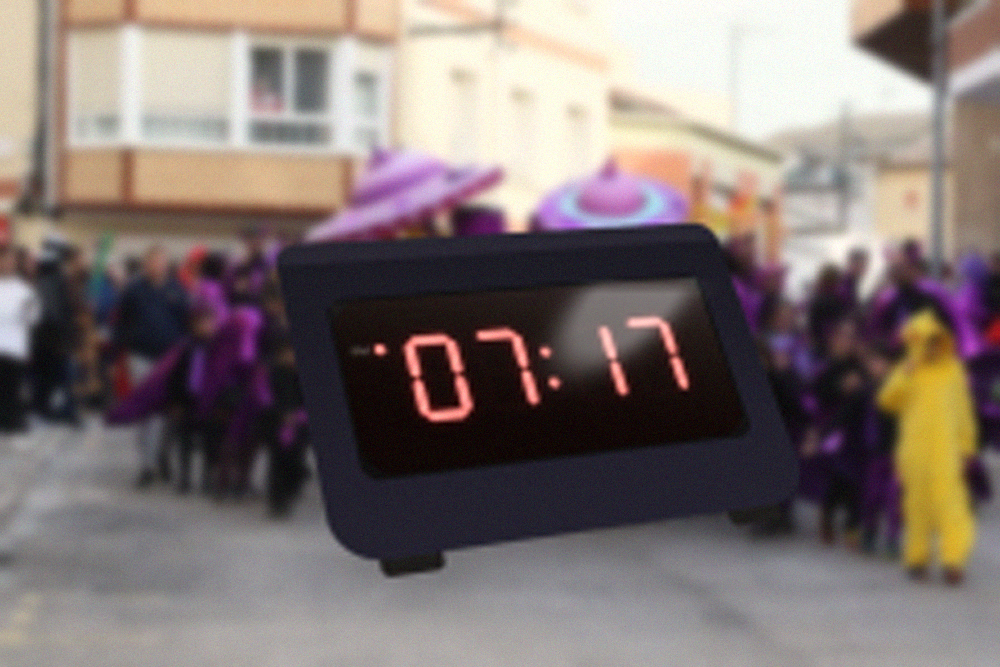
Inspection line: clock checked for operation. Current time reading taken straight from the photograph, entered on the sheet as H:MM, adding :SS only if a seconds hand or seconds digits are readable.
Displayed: 7:17
